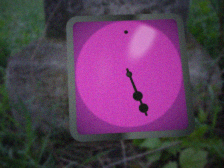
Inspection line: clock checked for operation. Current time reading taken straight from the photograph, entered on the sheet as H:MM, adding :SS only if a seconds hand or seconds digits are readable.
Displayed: 5:27
